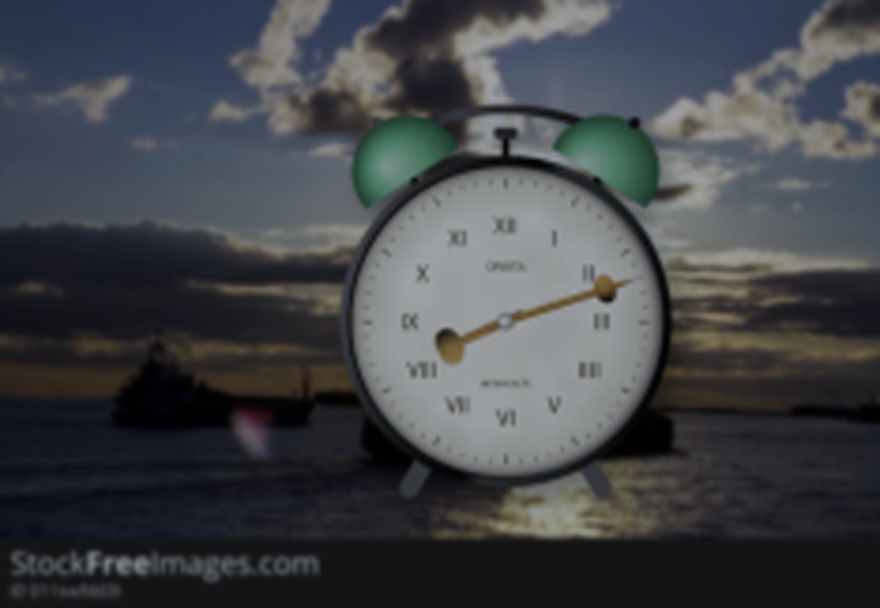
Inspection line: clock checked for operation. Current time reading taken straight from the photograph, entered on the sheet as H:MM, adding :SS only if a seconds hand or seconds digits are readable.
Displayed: 8:12
